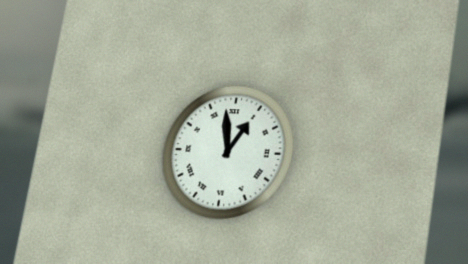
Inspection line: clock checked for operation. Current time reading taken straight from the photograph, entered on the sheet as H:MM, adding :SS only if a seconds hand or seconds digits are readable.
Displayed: 12:58
